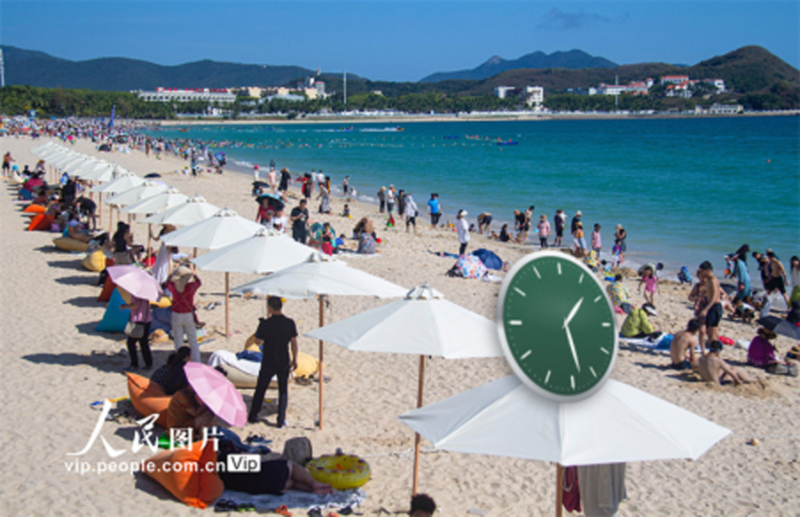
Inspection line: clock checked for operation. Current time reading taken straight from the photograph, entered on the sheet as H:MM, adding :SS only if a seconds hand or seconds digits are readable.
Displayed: 1:28
